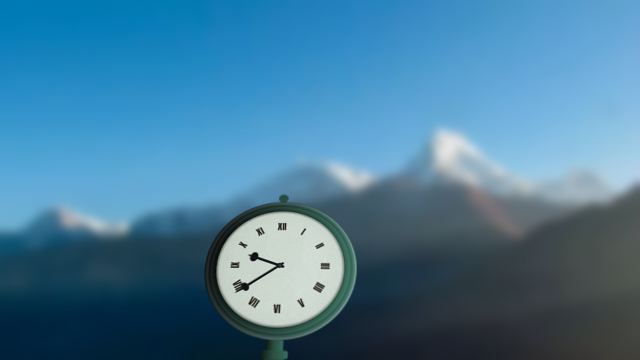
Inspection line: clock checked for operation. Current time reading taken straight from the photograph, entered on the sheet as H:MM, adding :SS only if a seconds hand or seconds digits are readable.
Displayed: 9:39
